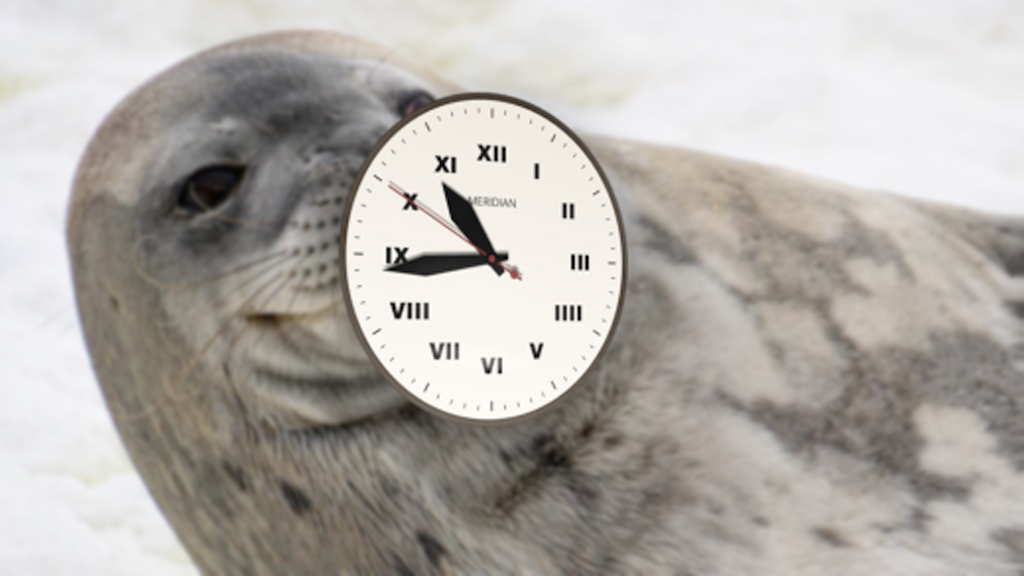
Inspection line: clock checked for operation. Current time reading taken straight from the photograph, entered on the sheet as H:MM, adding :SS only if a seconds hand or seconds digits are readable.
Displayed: 10:43:50
